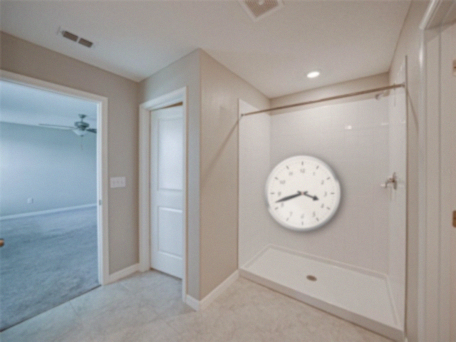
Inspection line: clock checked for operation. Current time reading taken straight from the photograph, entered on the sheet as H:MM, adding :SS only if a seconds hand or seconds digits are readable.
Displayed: 3:42
